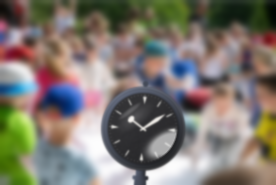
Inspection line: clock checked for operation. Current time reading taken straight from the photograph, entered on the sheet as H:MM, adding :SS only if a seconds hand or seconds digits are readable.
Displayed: 10:09
